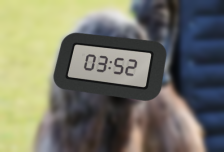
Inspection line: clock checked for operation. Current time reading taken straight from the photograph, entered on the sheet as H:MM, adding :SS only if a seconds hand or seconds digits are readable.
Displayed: 3:52
